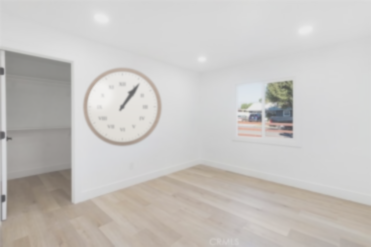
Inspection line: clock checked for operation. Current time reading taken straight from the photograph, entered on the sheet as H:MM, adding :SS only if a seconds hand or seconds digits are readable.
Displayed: 1:06
